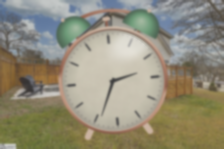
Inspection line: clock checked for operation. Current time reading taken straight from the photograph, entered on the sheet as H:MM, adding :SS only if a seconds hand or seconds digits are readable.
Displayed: 2:34
